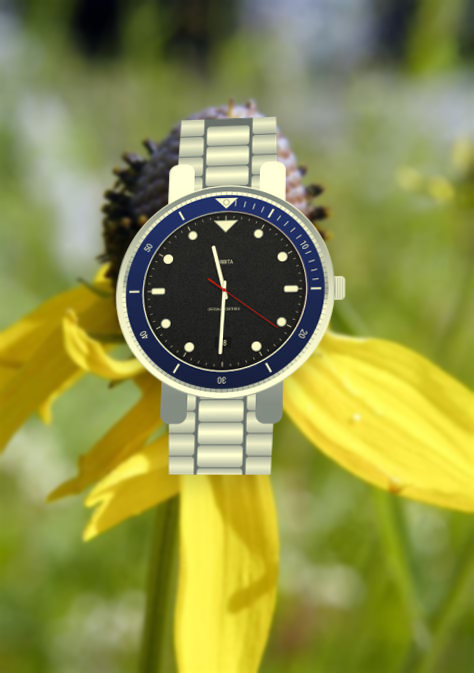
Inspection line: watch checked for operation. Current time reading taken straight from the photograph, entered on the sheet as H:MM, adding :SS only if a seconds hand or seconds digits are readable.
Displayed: 11:30:21
